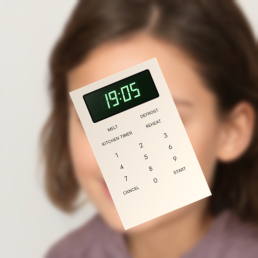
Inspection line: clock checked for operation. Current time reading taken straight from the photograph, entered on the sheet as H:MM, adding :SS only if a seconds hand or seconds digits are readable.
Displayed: 19:05
